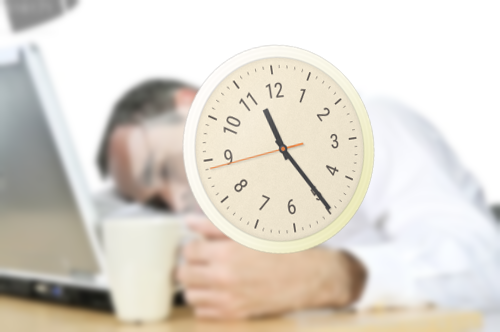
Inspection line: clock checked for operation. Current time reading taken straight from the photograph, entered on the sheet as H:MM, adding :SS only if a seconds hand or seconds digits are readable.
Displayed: 11:24:44
